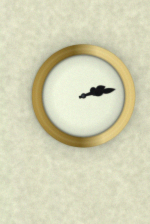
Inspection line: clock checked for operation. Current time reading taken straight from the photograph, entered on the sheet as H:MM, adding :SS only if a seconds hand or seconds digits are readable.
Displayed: 2:13
